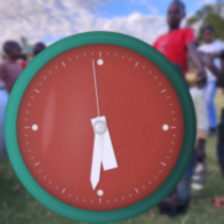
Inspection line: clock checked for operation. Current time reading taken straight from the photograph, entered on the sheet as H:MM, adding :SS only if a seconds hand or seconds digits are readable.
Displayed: 5:30:59
